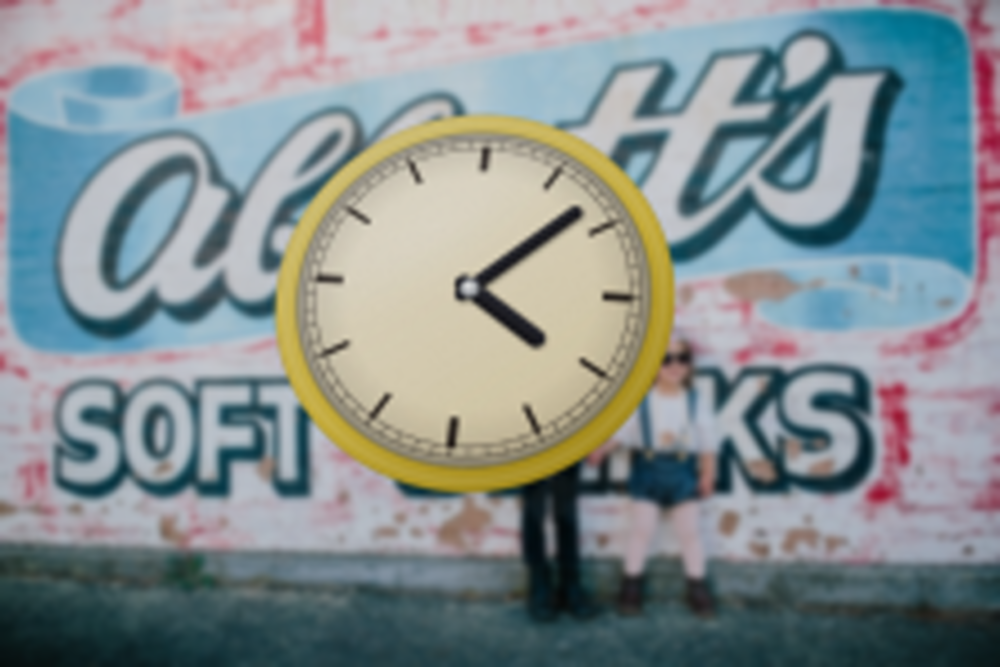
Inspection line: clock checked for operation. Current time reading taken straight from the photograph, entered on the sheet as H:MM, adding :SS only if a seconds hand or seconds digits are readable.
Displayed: 4:08
